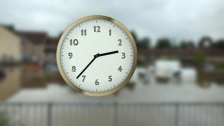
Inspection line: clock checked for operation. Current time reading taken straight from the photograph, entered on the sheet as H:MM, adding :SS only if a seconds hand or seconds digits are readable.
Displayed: 2:37
